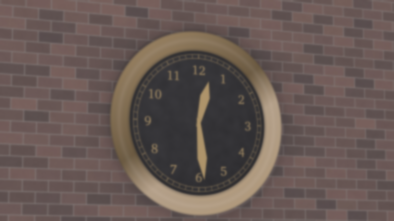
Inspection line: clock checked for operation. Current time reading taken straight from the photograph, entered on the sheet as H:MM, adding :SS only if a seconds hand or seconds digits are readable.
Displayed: 12:29
